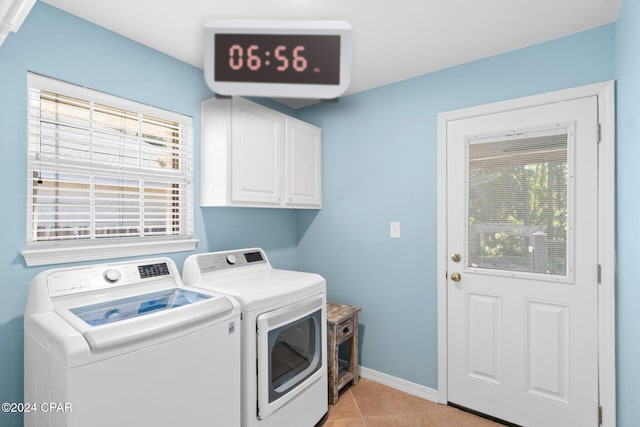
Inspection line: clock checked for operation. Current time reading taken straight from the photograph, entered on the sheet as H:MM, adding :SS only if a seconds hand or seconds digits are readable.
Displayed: 6:56
